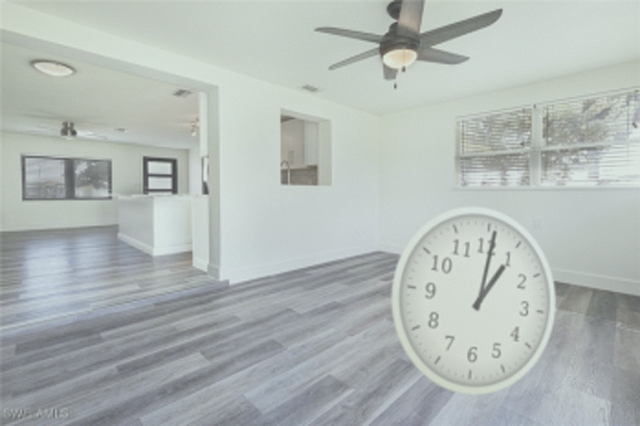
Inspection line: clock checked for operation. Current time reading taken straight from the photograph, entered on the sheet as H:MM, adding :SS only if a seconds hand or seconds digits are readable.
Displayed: 1:01
